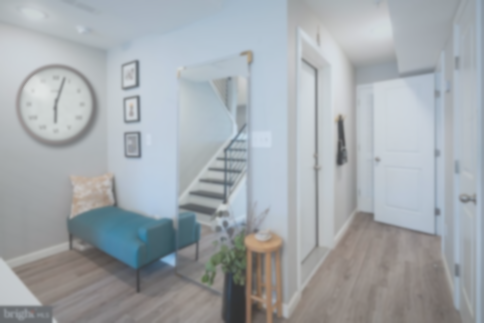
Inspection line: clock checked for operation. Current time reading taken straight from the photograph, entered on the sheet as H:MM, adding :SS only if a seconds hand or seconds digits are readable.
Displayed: 6:03
